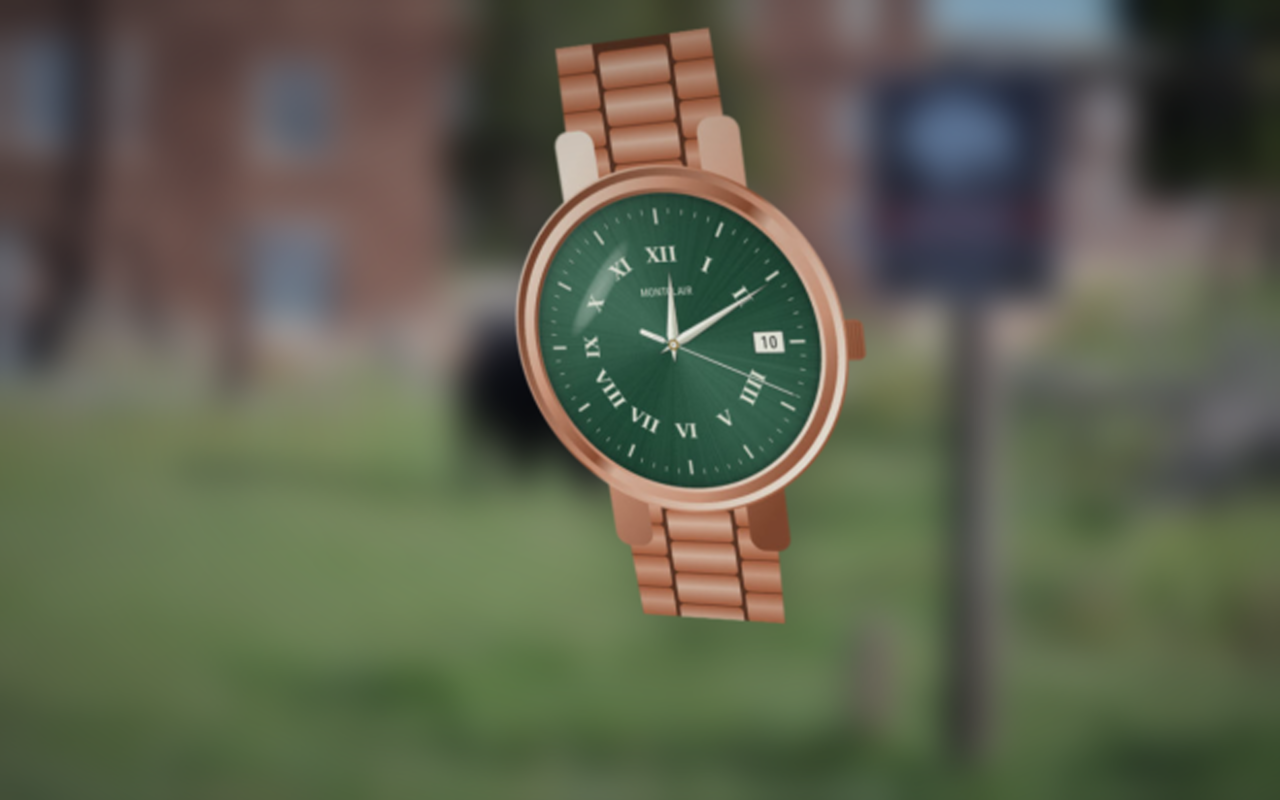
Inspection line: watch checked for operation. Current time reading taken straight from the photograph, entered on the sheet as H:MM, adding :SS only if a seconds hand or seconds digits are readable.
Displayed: 12:10:19
